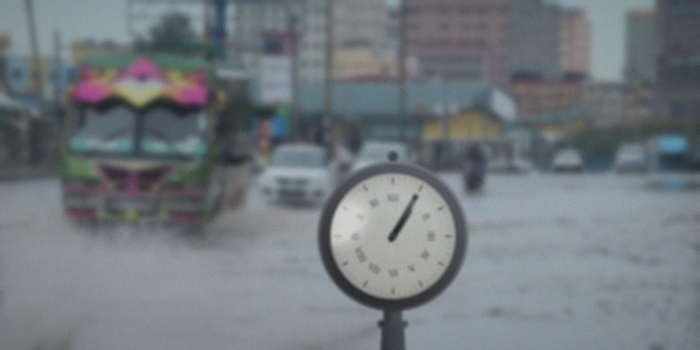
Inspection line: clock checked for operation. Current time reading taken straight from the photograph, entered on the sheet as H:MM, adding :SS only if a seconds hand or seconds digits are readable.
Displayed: 1:05
